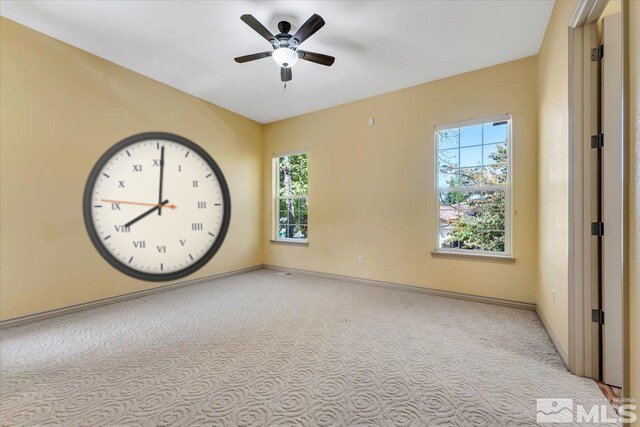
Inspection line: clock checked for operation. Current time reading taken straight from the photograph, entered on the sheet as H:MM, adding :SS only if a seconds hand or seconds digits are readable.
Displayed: 8:00:46
